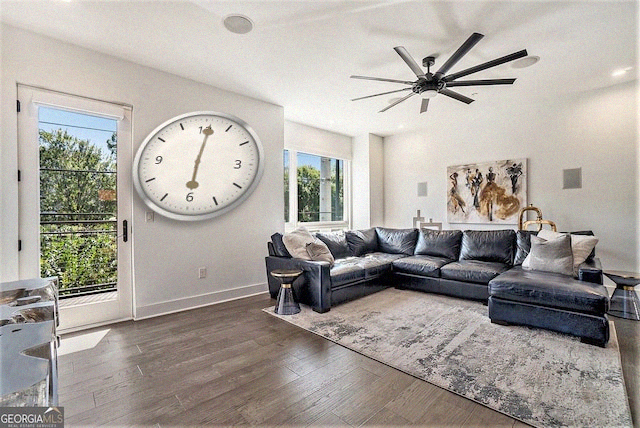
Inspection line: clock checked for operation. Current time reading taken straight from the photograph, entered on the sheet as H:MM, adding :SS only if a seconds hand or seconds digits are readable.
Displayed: 6:01
